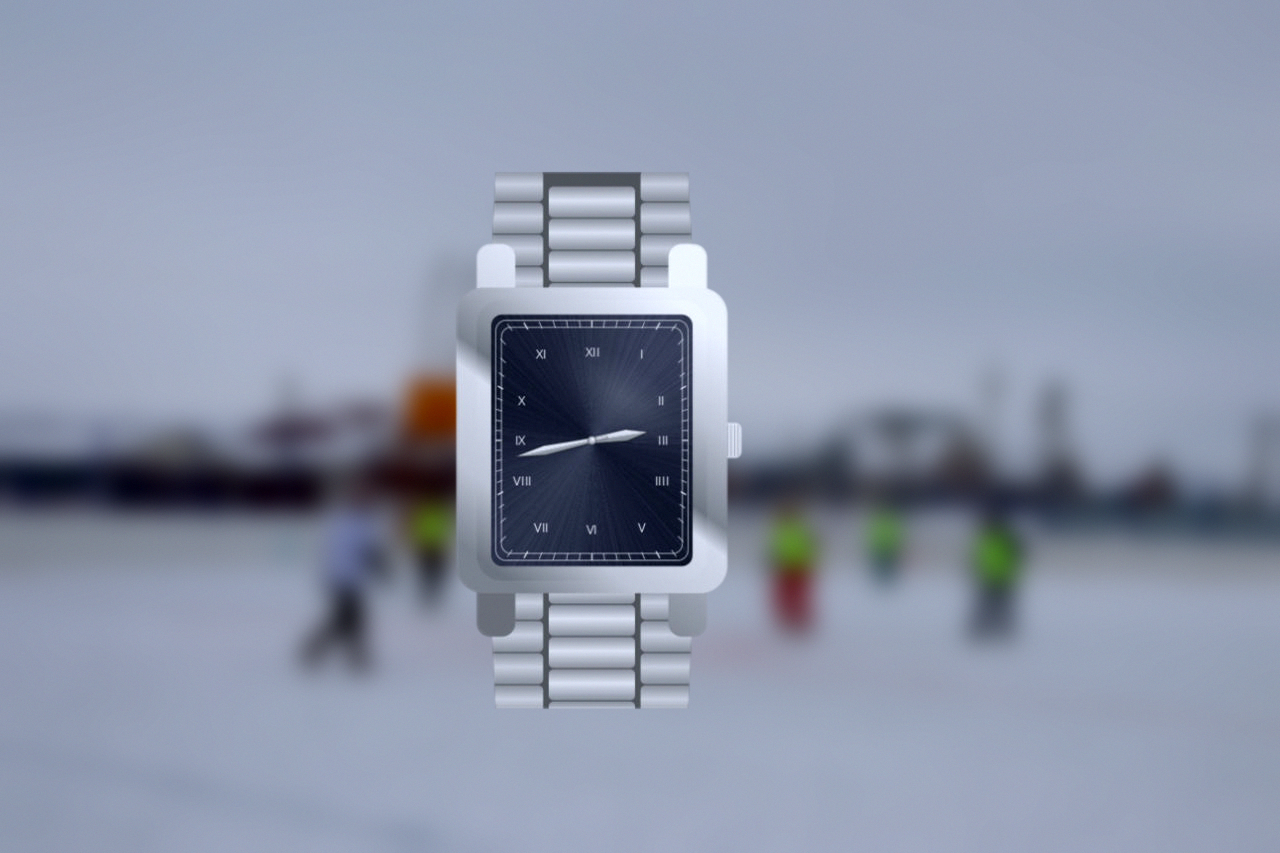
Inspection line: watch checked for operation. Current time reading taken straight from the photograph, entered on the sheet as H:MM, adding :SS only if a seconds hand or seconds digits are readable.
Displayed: 2:43
